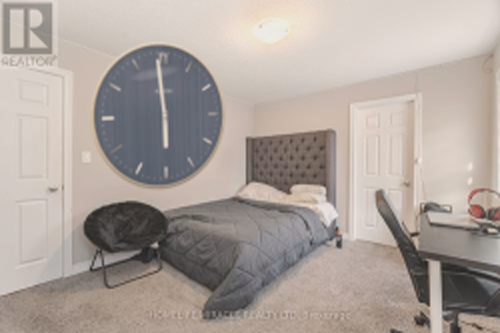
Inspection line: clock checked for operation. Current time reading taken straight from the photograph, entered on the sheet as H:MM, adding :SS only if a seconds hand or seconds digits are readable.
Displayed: 5:59
